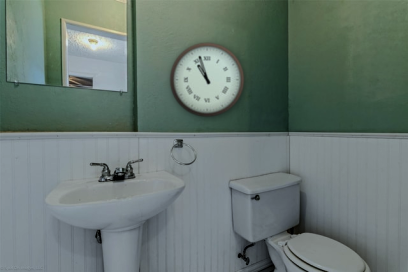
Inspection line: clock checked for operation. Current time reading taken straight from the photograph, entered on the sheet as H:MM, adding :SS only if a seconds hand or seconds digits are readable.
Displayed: 10:57
